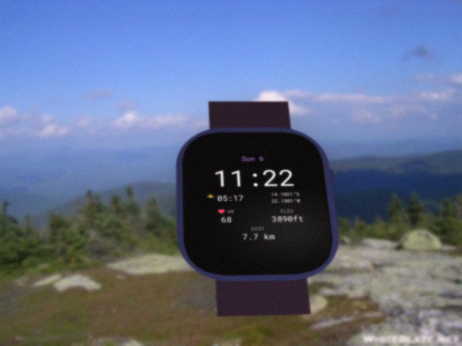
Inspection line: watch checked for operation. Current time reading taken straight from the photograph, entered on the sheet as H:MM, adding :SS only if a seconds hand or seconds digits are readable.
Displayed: 11:22
